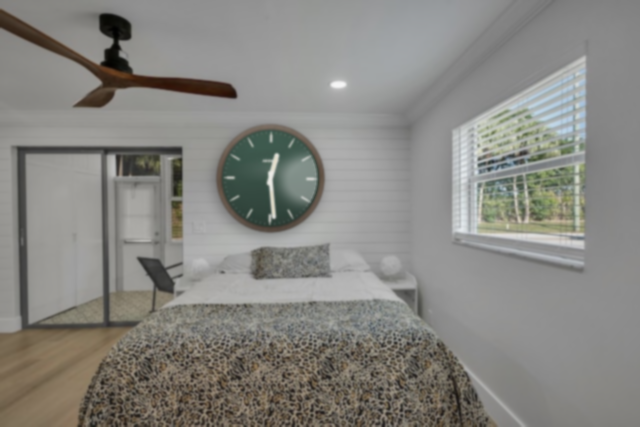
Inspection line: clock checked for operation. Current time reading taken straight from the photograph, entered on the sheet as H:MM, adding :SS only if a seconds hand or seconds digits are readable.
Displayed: 12:29
